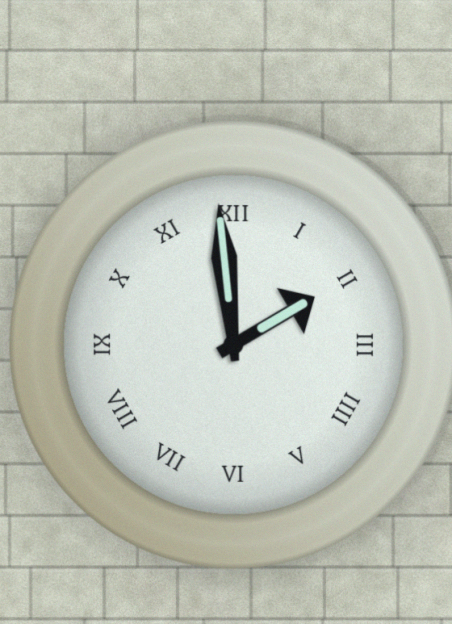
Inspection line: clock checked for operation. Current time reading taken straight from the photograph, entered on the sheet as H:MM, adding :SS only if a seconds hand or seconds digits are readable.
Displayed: 1:59
